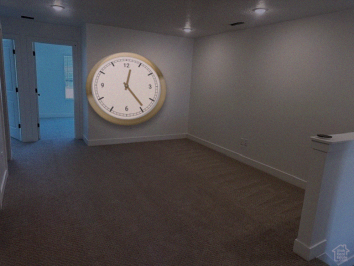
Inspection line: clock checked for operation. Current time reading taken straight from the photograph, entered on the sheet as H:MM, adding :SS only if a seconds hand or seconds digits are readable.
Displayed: 12:24
